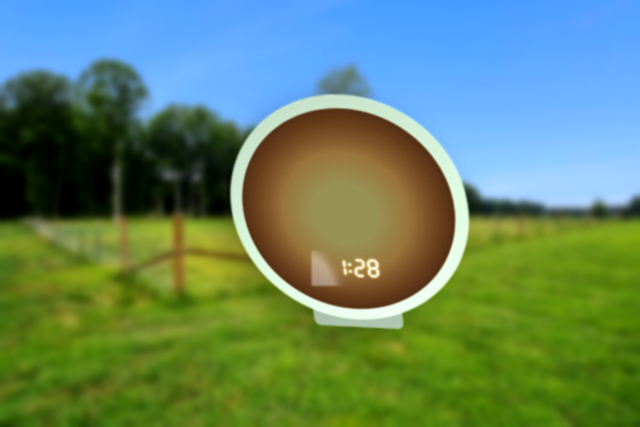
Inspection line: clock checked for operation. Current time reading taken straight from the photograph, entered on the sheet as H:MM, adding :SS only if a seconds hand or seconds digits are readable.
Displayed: 1:28
